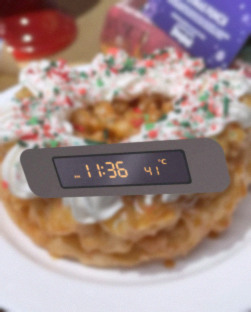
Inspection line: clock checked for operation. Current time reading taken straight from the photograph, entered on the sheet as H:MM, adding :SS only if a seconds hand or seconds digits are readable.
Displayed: 11:36
